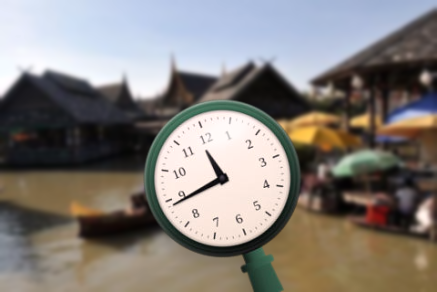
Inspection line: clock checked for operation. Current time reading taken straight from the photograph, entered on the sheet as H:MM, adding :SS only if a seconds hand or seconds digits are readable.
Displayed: 11:44
